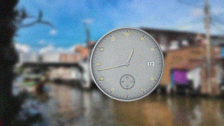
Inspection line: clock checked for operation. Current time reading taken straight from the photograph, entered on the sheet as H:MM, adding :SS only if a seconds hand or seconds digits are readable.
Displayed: 12:43
